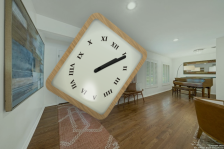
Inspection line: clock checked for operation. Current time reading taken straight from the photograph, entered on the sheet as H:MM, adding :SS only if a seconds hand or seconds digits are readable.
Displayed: 1:06
